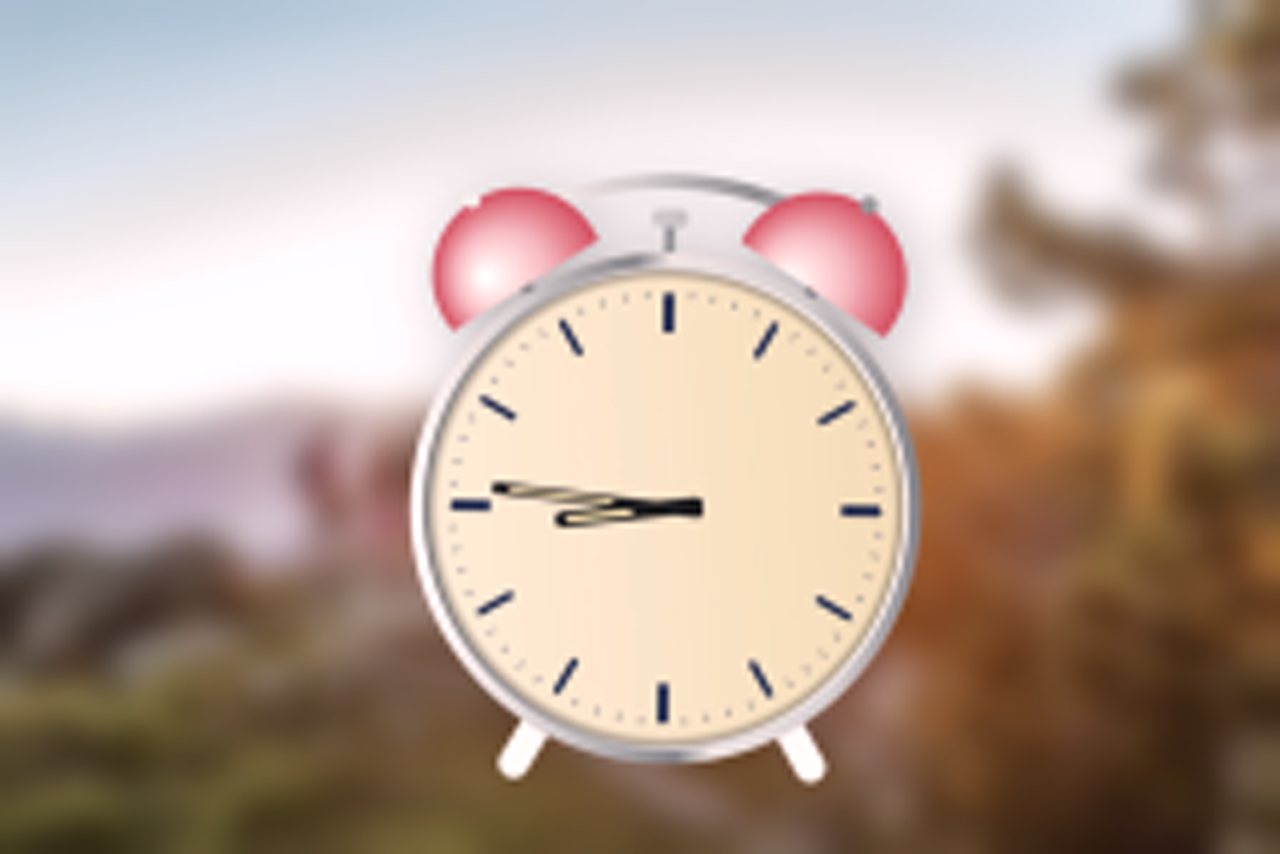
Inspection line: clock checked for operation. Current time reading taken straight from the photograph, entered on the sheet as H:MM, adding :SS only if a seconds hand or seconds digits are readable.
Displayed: 8:46
